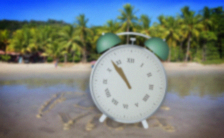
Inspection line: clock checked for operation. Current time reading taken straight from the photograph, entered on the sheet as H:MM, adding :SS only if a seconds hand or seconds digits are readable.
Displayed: 10:53
